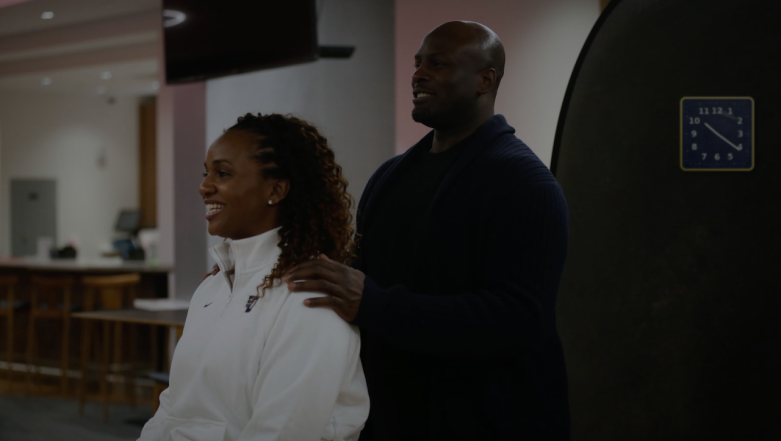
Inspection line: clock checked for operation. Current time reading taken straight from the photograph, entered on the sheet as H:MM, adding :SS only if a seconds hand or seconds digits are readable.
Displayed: 10:21
